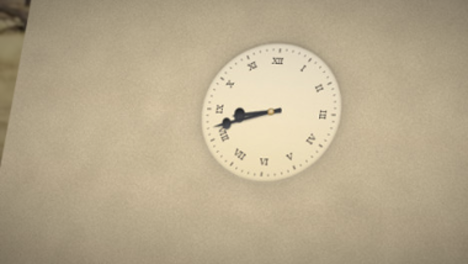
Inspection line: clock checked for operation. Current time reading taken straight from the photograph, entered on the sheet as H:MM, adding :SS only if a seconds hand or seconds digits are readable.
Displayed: 8:42
